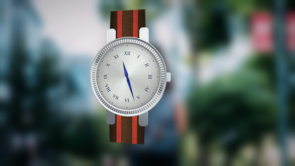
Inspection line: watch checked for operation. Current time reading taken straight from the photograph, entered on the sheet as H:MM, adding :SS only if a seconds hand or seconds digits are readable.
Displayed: 11:27
